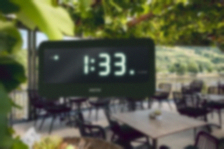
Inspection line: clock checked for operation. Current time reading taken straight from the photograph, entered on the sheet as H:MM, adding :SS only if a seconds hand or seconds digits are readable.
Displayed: 1:33
